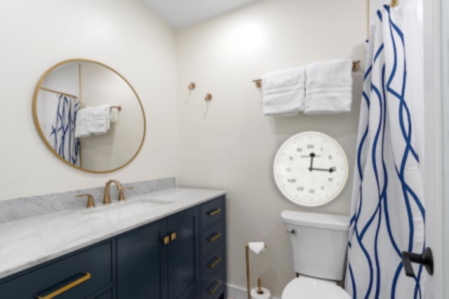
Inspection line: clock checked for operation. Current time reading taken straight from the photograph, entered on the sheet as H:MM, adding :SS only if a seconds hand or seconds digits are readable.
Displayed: 12:16
